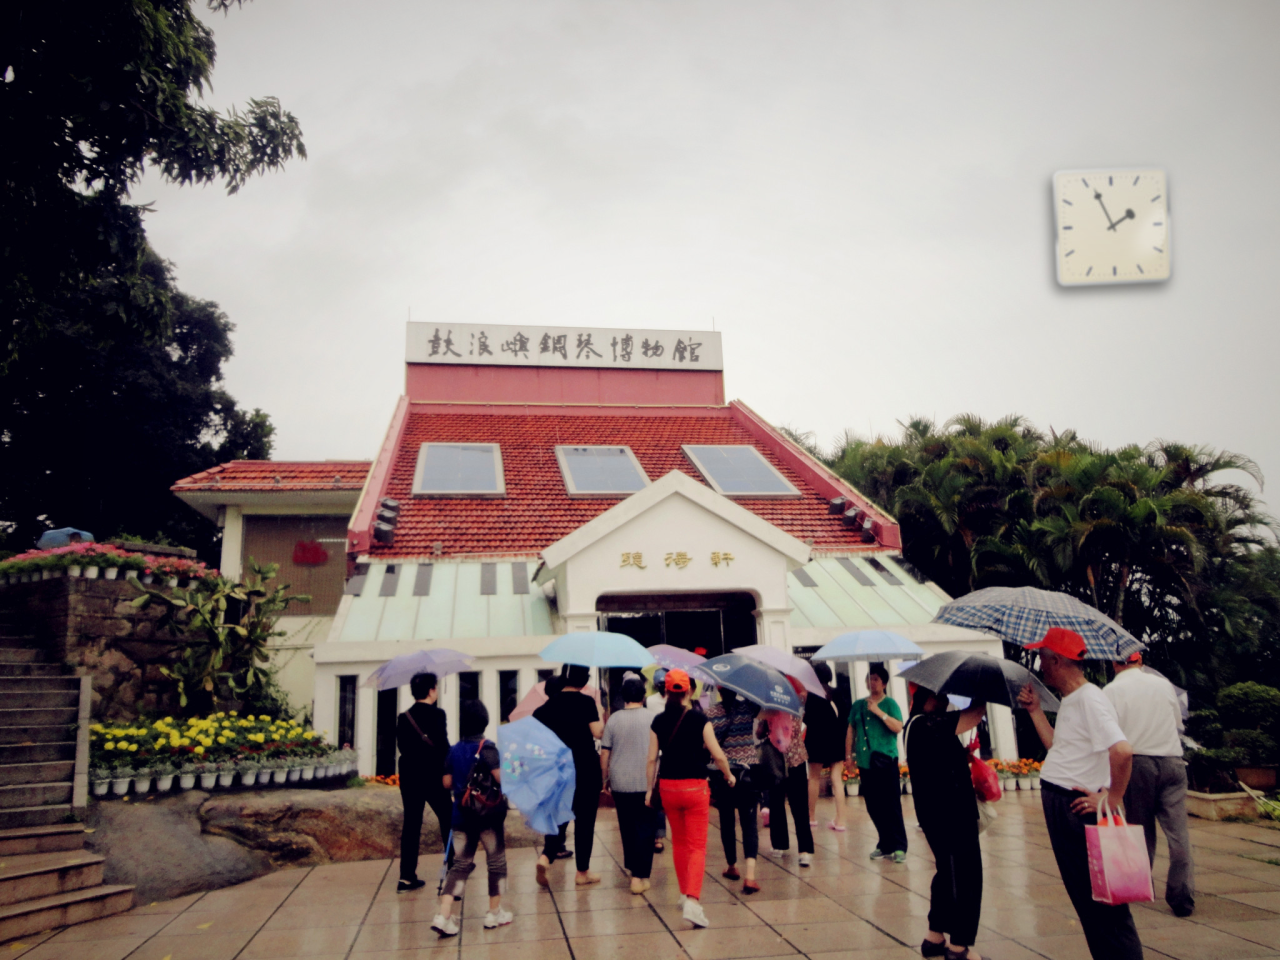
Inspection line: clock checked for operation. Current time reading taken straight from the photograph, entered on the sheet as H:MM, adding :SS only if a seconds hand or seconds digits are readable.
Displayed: 1:56
